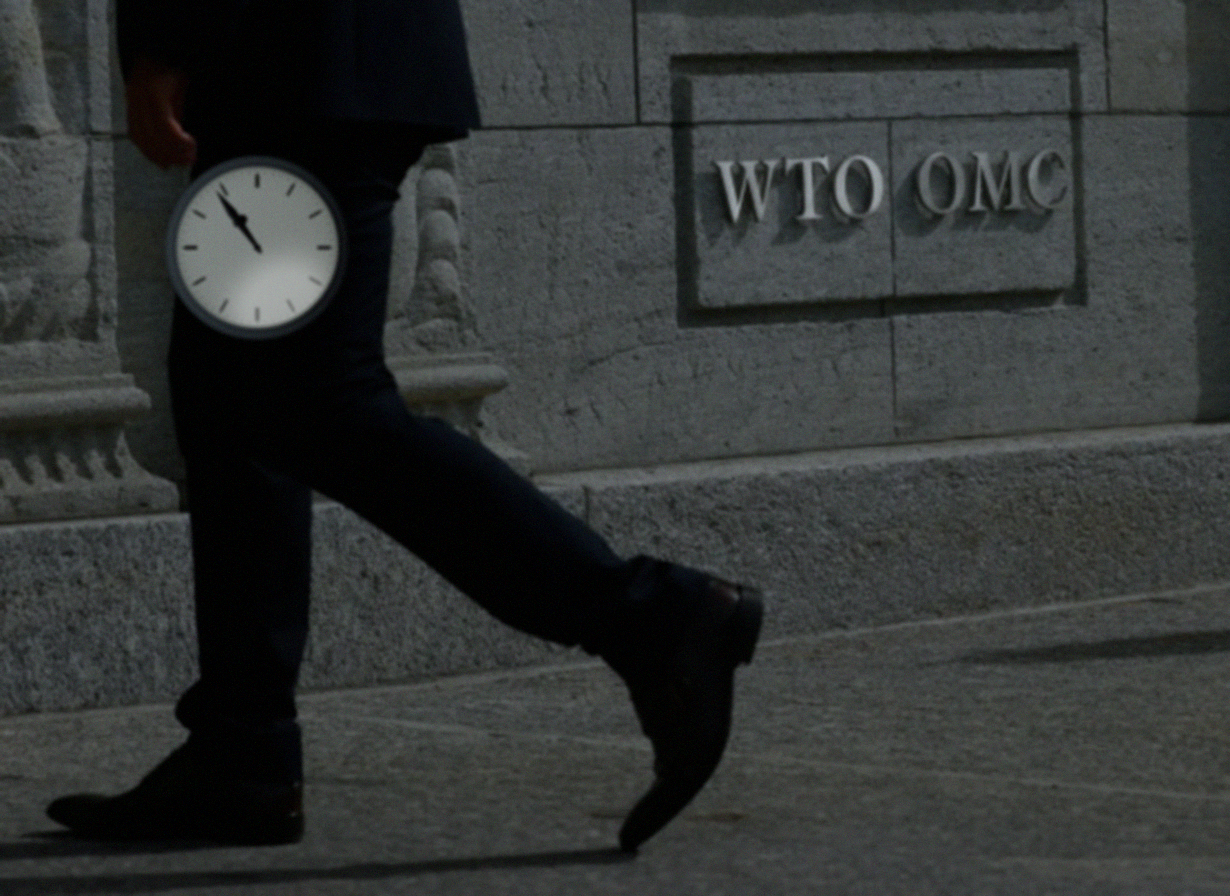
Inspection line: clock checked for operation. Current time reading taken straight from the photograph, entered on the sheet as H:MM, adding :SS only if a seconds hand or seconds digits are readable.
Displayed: 10:54
